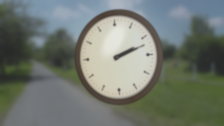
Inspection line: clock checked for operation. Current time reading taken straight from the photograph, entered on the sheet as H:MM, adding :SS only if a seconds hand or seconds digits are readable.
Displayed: 2:12
